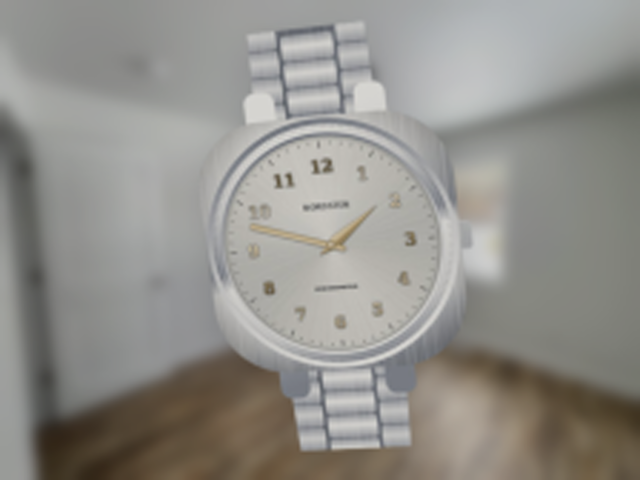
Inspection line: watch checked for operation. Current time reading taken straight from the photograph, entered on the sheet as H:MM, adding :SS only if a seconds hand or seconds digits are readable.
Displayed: 1:48
